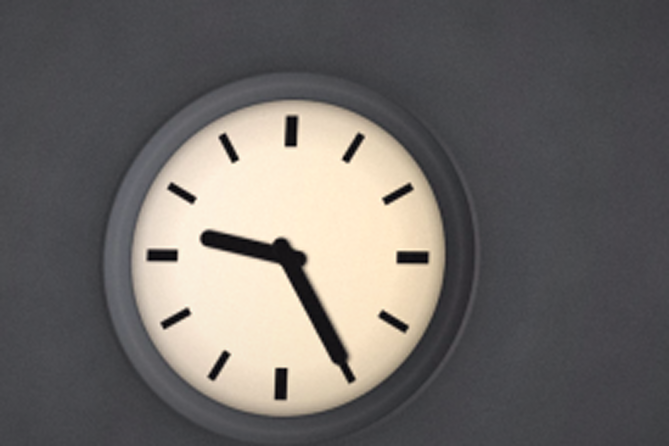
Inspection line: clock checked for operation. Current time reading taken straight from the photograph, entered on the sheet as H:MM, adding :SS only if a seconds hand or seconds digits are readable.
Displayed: 9:25
